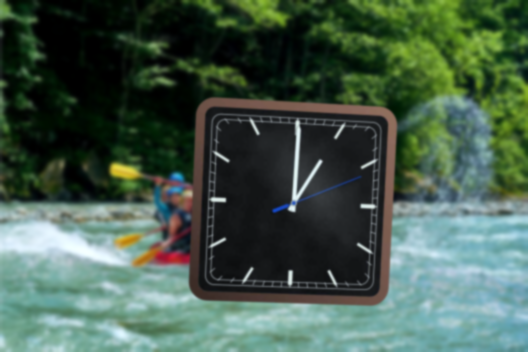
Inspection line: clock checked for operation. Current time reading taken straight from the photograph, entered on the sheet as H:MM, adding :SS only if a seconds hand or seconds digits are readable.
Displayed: 1:00:11
